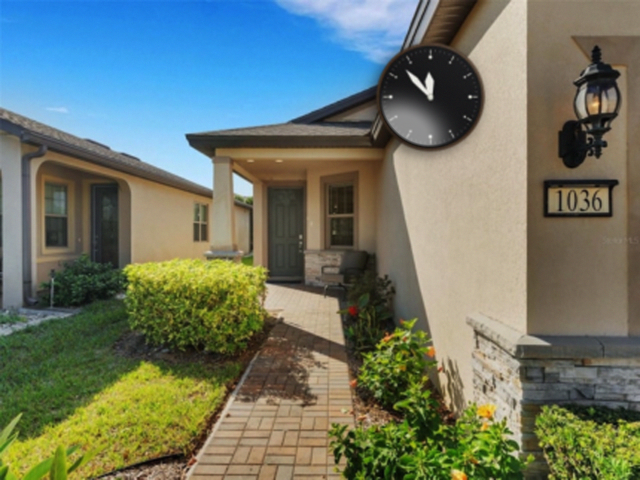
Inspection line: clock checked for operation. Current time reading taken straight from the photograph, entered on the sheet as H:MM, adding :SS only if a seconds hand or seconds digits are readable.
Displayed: 11:53
